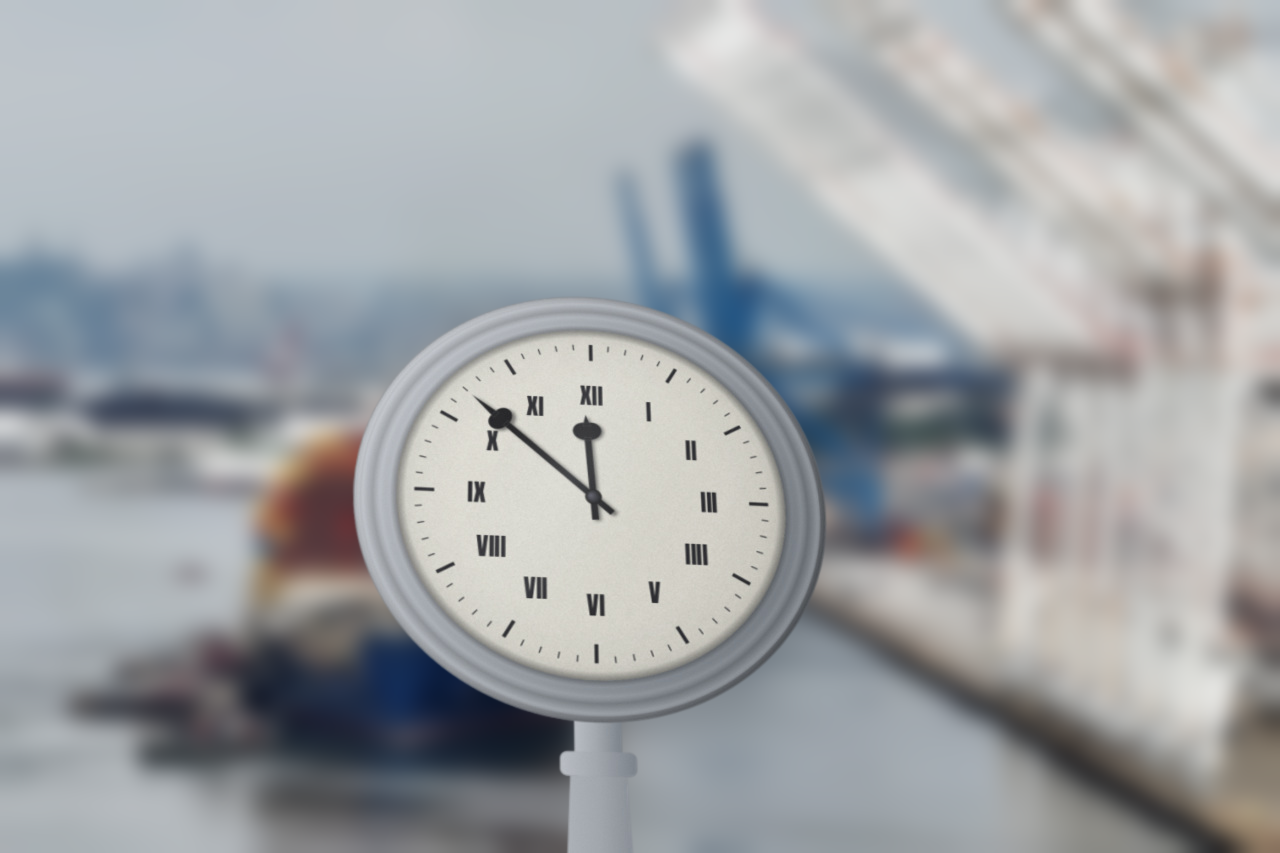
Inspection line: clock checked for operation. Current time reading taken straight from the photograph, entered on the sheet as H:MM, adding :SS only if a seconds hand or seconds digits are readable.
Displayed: 11:52
